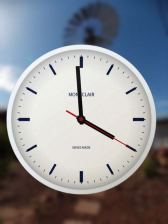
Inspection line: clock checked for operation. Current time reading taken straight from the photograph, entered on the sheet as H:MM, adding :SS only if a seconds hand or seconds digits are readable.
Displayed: 3:59:20
